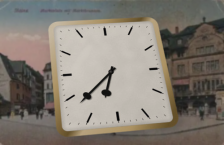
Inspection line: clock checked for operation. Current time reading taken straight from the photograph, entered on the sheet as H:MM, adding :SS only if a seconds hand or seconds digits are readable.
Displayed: 6:38
